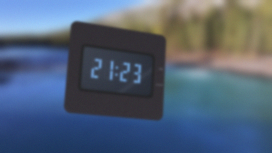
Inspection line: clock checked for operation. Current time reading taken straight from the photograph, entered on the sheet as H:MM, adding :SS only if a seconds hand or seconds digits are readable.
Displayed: 21:23
